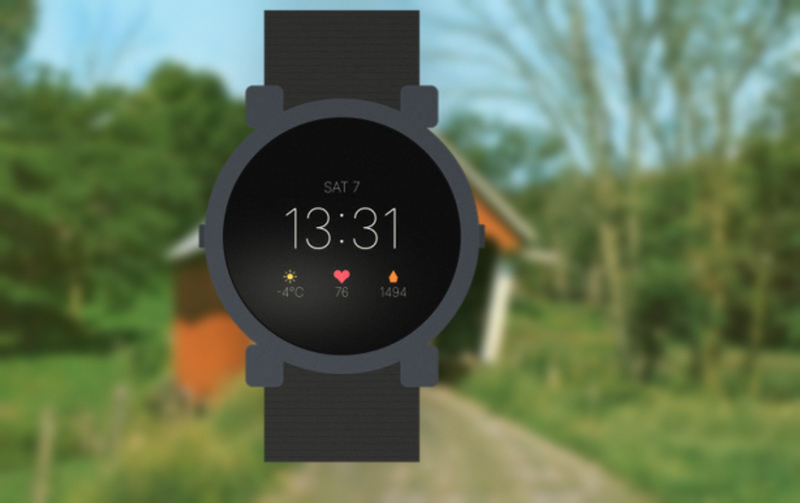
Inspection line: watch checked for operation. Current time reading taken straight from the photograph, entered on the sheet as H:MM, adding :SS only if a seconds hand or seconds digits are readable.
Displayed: 13:31
